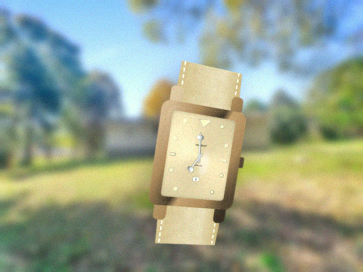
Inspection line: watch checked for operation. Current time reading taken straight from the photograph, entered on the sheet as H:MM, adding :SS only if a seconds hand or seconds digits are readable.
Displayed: 6:59
